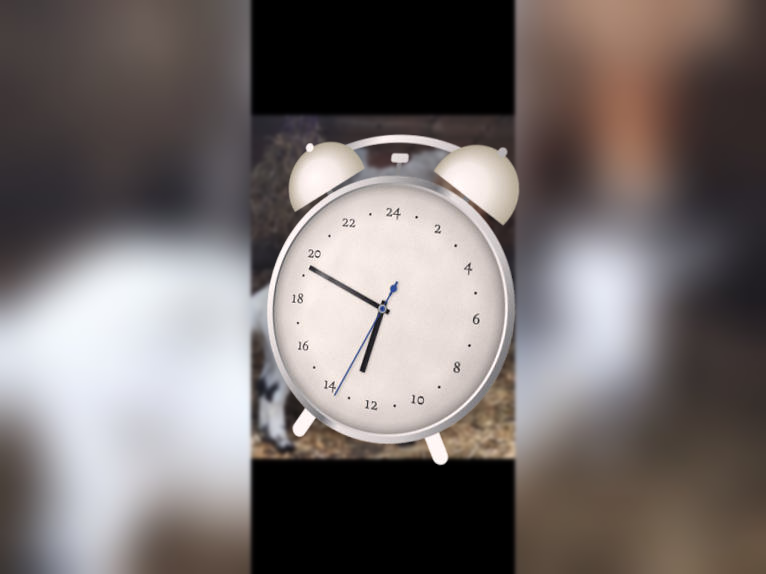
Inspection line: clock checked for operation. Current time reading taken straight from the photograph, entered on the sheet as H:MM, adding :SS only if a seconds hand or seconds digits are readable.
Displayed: 12:48:34
